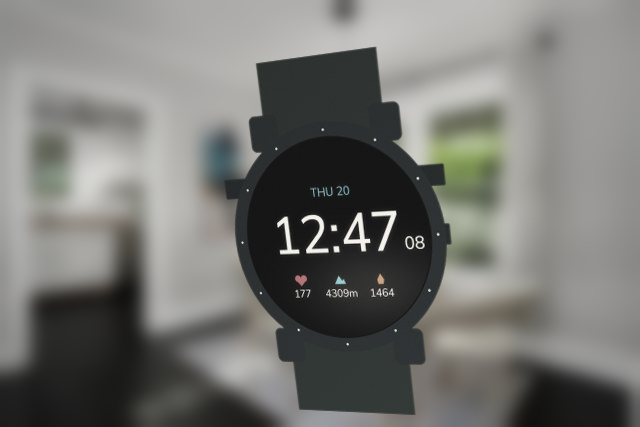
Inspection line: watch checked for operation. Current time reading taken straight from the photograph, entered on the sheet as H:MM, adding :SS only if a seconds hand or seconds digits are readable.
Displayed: 12:47:08
